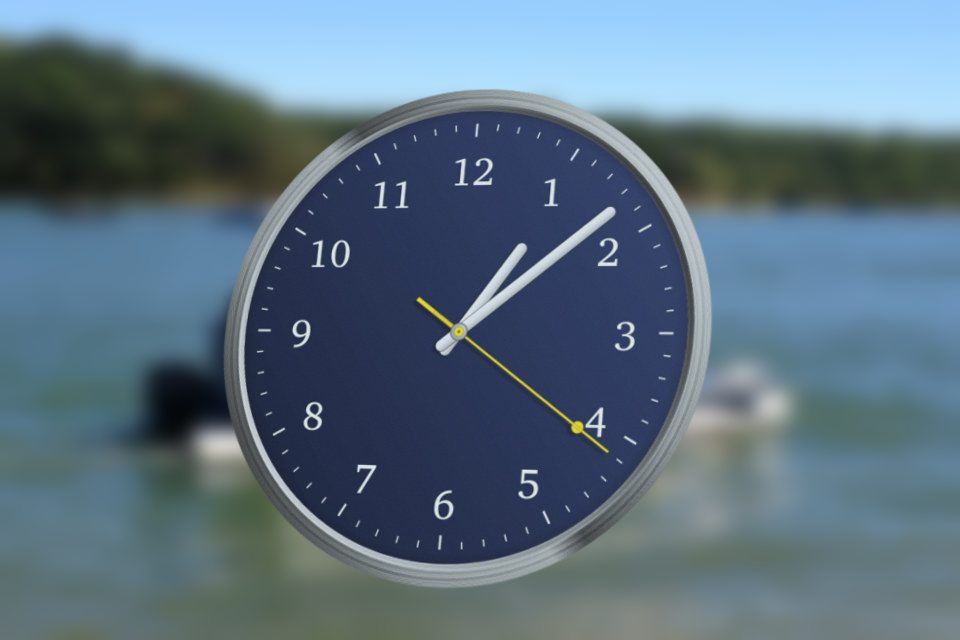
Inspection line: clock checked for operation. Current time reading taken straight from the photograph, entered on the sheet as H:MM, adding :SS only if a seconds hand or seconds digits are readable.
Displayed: 1:08:21
